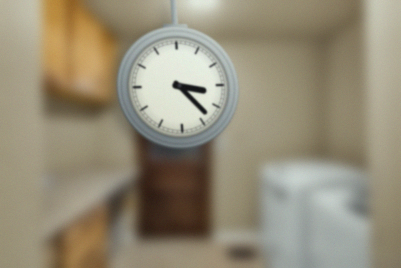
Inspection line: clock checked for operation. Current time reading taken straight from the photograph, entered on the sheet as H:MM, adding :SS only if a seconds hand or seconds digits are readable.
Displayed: 3:23
